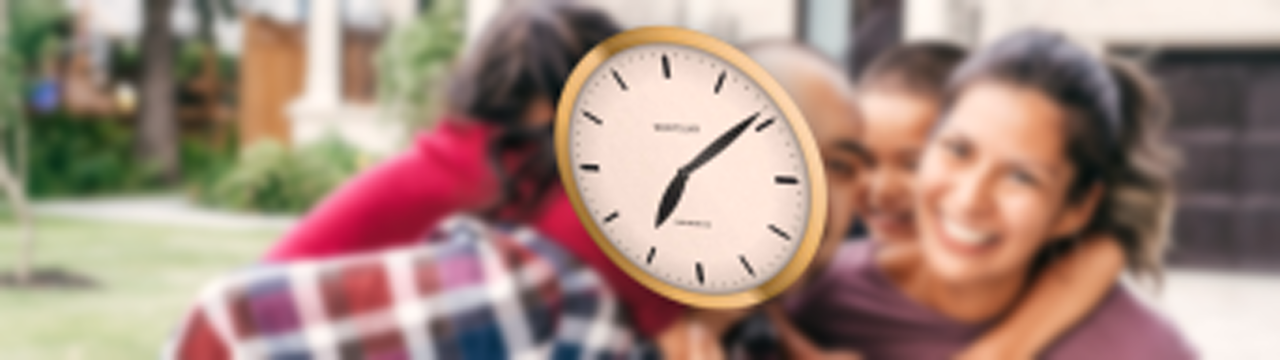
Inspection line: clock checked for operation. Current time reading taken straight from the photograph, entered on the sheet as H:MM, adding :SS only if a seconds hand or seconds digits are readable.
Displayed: 7:09
